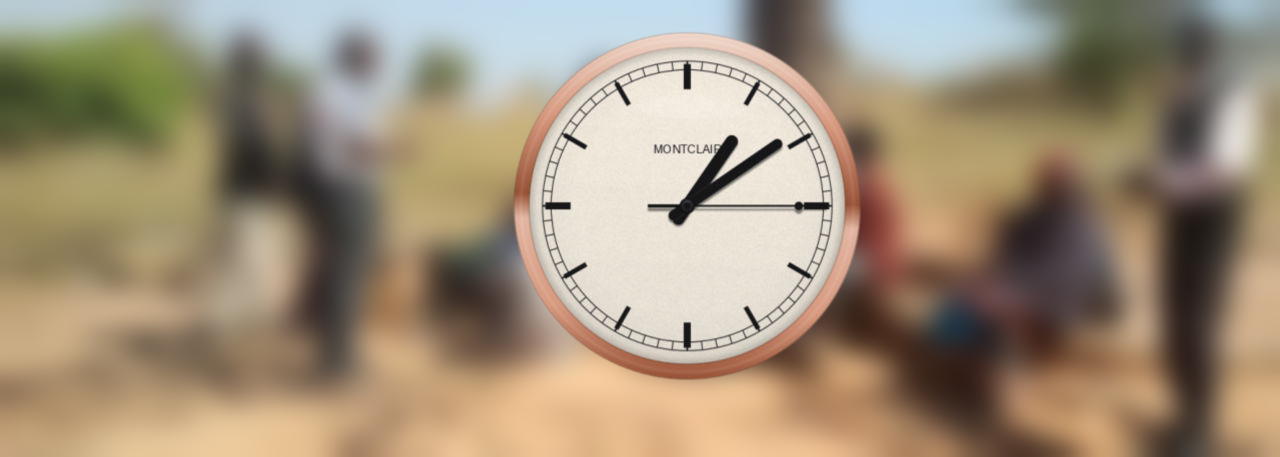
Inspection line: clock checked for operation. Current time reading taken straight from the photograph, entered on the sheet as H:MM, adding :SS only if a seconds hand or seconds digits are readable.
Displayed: 1:09:15
